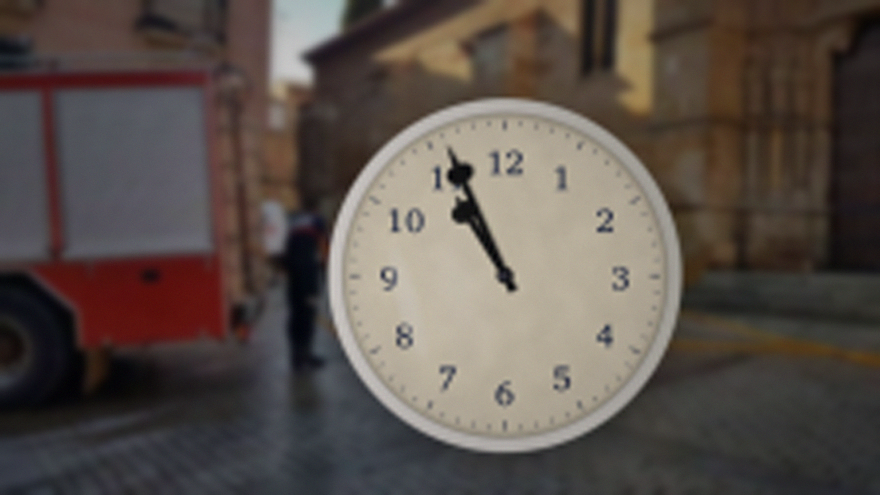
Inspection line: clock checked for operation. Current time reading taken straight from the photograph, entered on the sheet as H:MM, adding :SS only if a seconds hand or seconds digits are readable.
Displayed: 10:56
